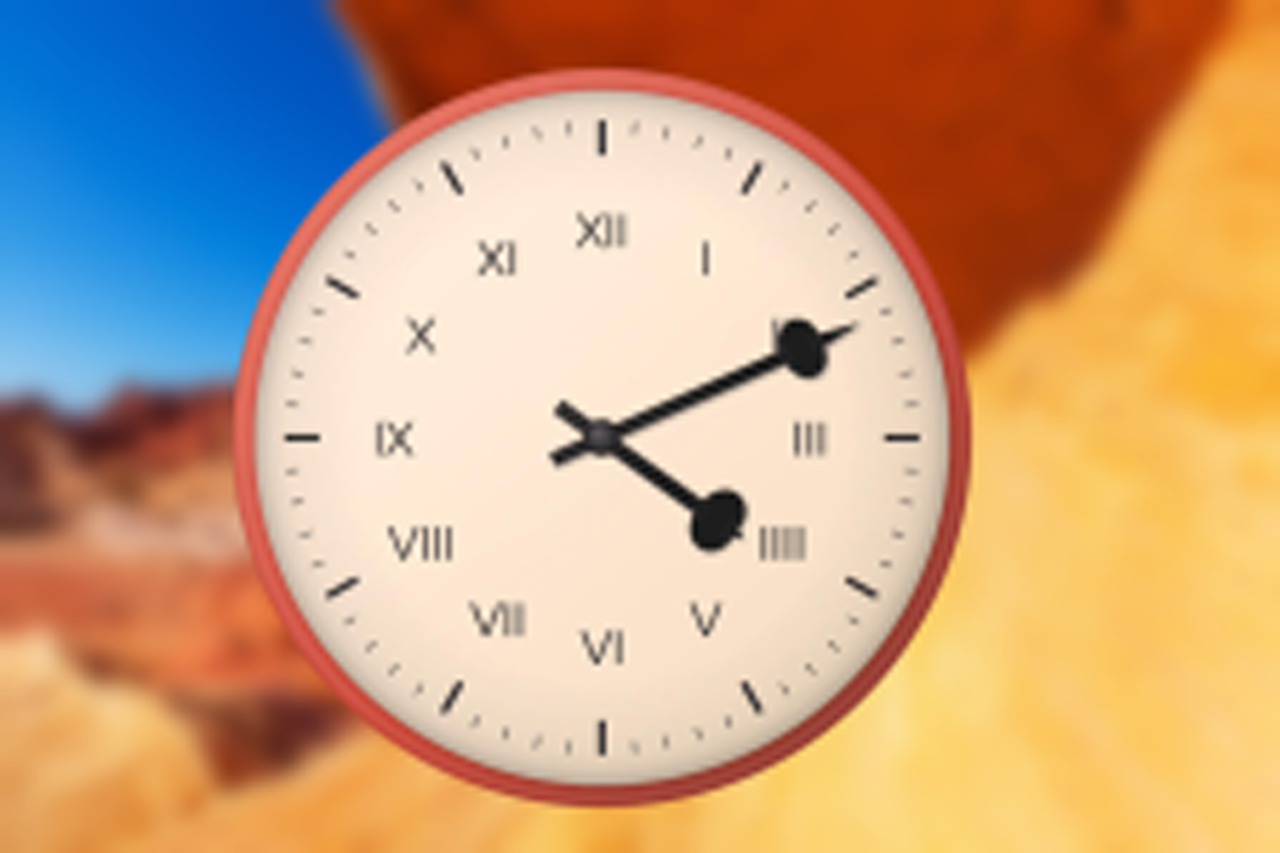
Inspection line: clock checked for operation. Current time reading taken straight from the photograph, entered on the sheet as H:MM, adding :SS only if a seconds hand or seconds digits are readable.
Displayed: 4:11
